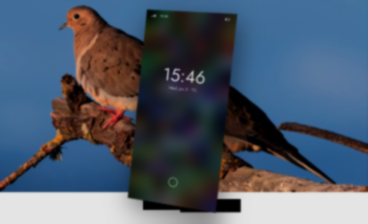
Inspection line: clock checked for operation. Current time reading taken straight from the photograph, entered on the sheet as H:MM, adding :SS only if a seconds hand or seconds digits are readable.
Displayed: 15:46
